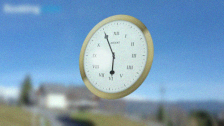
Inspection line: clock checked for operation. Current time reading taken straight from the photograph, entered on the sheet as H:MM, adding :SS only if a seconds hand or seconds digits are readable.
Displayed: 5:55
